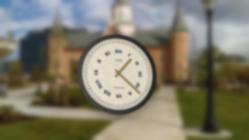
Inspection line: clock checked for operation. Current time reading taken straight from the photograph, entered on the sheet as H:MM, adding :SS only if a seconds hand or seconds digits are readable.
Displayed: 1:22
